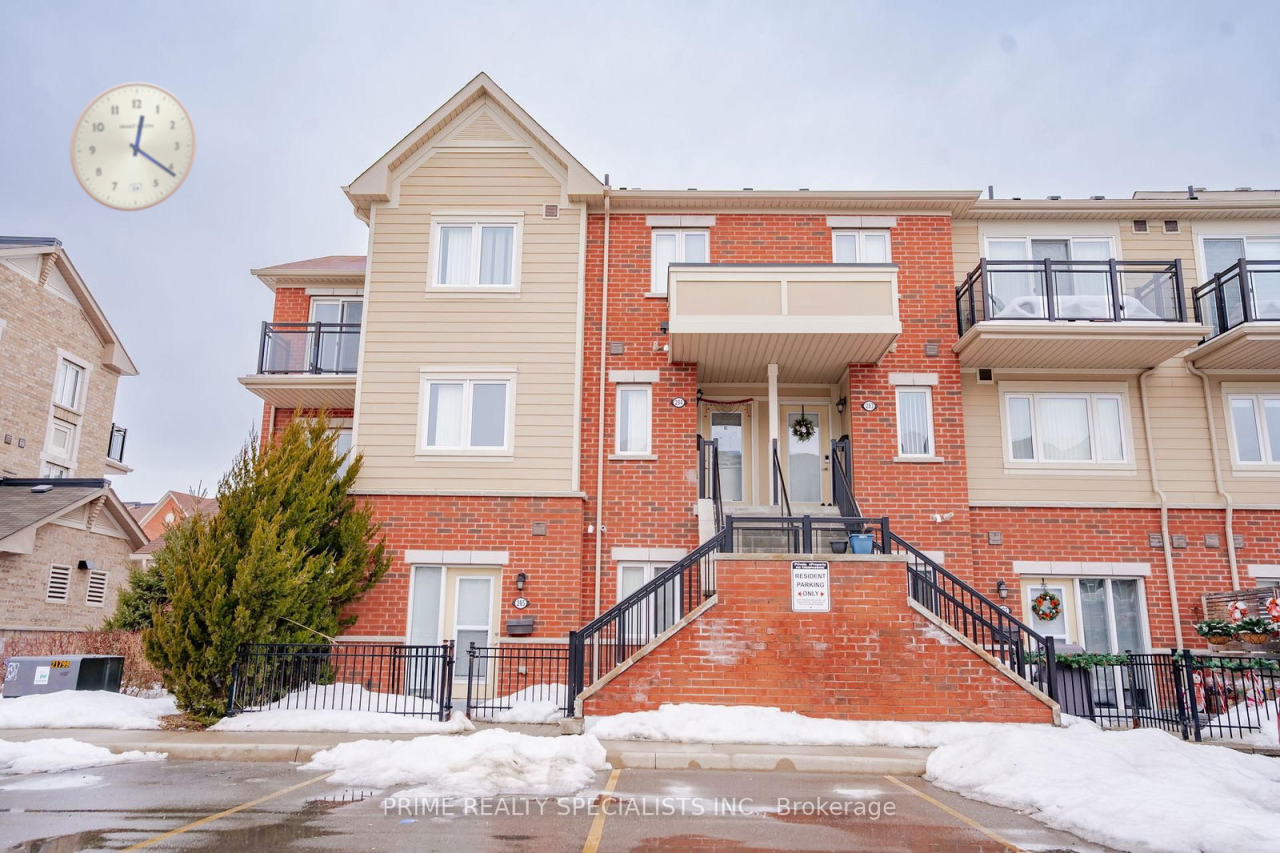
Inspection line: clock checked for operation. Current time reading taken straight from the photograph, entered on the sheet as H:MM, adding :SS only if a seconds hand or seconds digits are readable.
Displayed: 12:21
